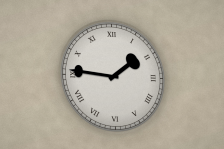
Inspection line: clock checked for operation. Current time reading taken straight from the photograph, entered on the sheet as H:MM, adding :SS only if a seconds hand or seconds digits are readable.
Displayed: 1:46
